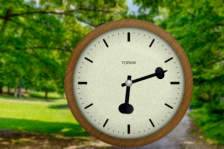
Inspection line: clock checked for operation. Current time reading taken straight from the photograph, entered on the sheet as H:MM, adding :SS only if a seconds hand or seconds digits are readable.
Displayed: 6:12
